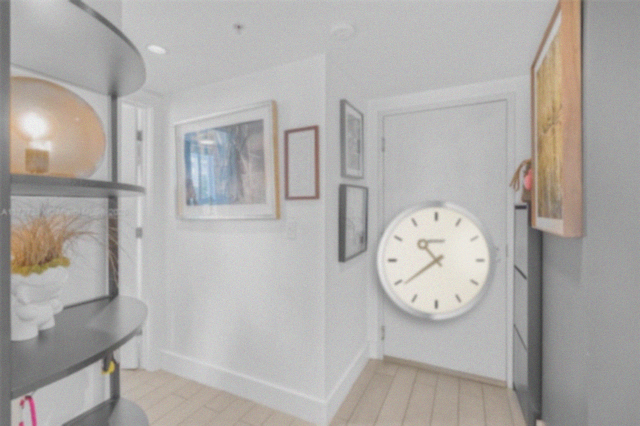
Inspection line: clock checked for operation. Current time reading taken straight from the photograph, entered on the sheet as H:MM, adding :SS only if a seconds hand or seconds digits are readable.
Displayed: 10:39
